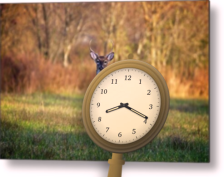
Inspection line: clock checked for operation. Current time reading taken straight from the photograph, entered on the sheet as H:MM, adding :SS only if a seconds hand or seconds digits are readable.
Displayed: 8:19
